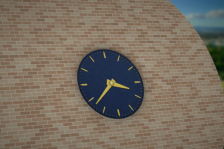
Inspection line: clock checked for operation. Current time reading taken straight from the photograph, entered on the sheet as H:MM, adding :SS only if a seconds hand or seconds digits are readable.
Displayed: 3:38
